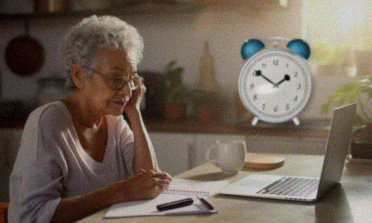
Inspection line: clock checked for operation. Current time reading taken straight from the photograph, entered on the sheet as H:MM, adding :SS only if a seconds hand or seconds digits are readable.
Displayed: 1:51
